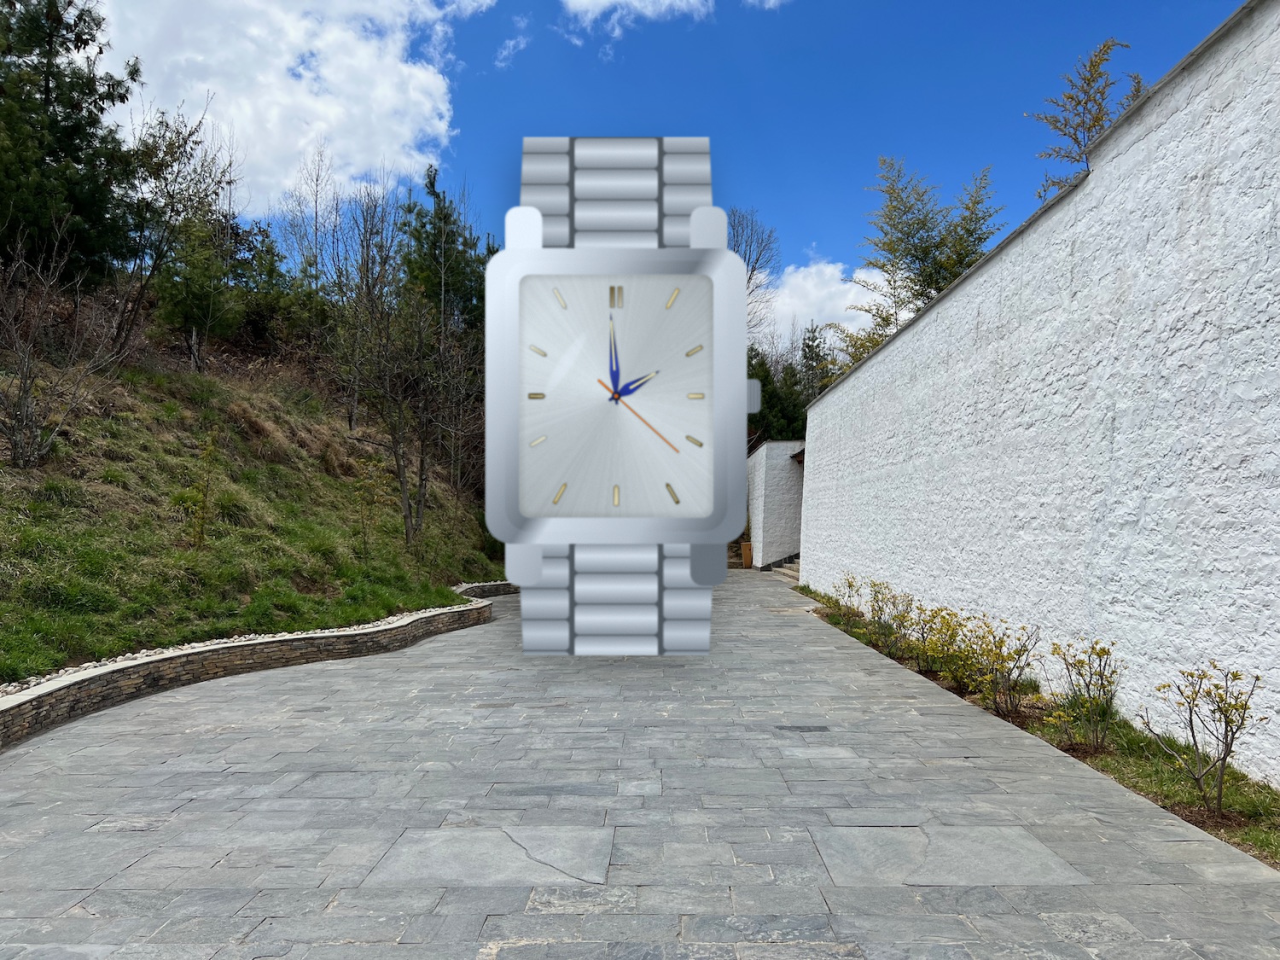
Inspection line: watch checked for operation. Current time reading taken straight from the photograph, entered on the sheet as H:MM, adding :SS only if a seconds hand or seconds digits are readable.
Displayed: 1:59:22
